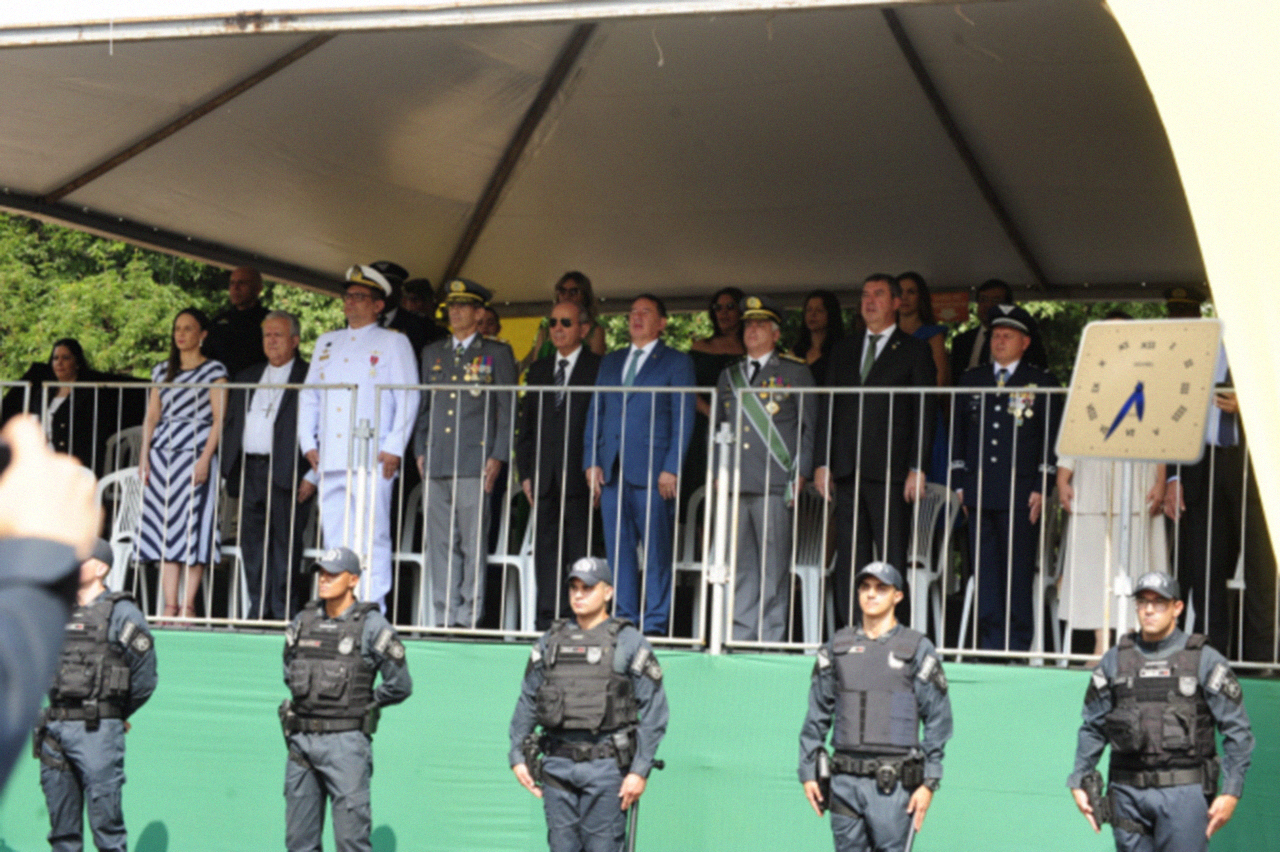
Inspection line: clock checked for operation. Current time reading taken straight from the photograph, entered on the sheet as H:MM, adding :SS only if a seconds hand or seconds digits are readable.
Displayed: 5:34
